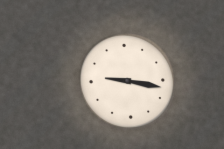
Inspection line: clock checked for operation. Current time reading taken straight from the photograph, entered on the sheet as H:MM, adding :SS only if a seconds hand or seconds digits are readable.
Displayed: 9:17
